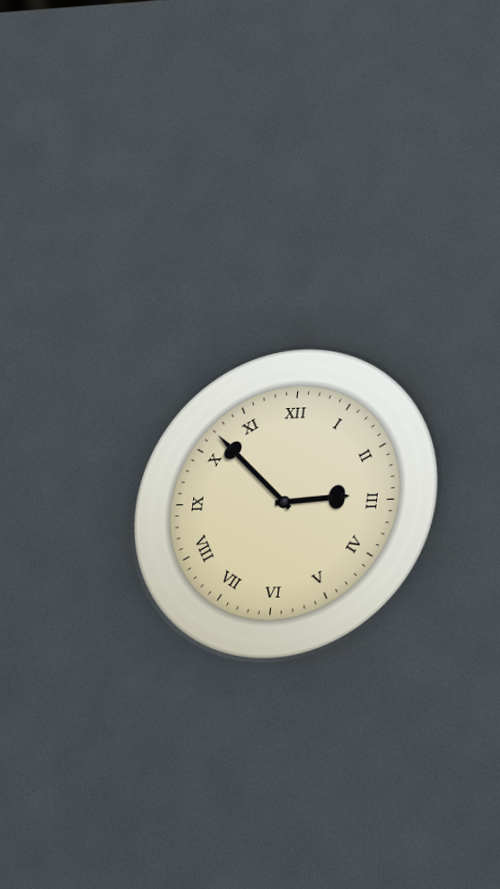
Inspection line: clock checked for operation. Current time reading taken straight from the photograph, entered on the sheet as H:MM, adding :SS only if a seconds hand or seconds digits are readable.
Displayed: 2:52
